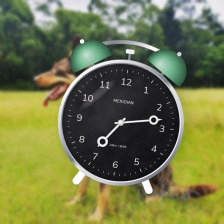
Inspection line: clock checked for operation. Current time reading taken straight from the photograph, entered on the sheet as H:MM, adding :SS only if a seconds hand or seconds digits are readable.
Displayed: 7:13
